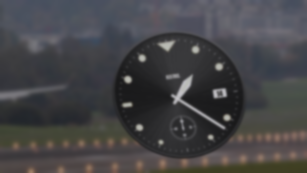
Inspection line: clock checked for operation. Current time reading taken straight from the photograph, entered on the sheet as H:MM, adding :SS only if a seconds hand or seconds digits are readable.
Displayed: 1:22
